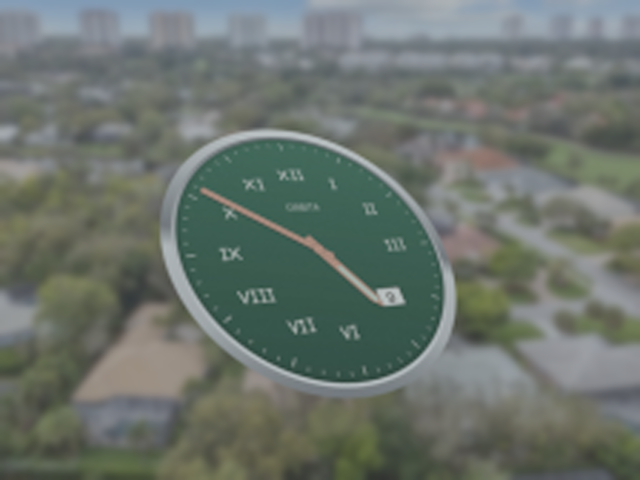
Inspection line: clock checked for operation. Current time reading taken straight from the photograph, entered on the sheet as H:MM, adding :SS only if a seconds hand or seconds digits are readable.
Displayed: 4:51
